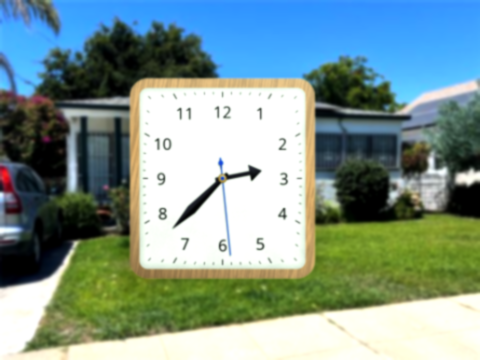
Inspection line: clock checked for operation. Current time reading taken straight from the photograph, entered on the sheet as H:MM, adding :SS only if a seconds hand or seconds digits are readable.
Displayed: 2:37:29
